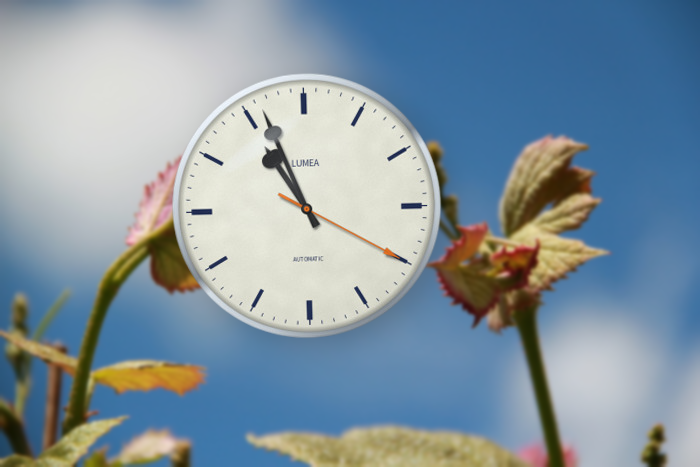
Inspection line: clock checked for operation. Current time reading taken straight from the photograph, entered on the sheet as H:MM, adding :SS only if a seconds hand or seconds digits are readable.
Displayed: 10:56:20
